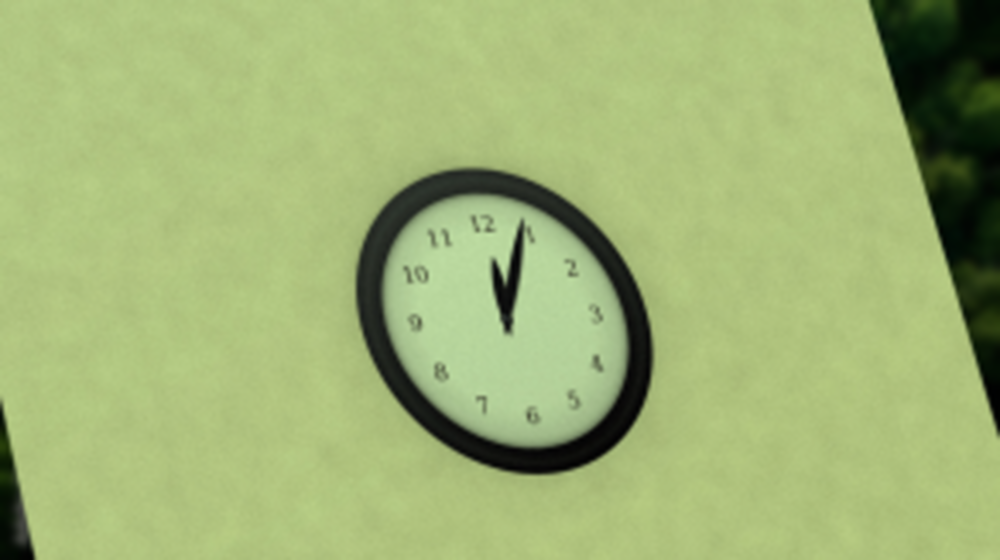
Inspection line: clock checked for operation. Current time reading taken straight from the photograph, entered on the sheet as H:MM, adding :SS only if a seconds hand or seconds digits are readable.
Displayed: 12:04
